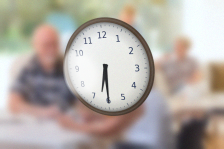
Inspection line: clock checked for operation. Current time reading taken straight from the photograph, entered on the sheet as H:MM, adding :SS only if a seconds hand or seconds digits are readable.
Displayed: 6:30
